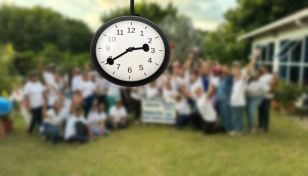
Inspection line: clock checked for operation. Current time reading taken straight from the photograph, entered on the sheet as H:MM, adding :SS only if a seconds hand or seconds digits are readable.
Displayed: 2:39
